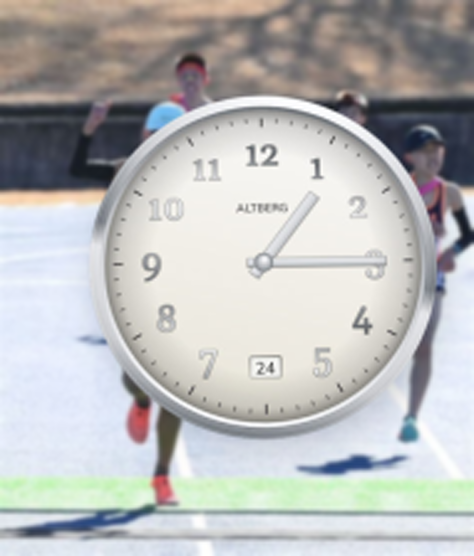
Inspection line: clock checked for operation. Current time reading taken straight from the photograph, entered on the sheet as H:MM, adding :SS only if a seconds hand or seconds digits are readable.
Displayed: 1:15
